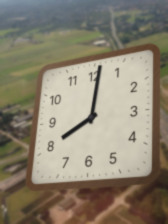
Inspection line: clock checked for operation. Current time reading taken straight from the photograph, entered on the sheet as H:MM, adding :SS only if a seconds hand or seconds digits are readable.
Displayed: 8:01
